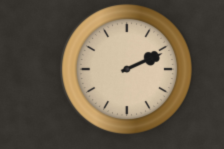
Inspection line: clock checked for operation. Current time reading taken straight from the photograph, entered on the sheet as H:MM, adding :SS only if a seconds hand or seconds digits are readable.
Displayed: 2:11
